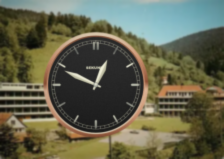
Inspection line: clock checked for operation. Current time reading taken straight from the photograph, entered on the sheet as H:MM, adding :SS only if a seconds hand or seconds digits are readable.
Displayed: 12:49
